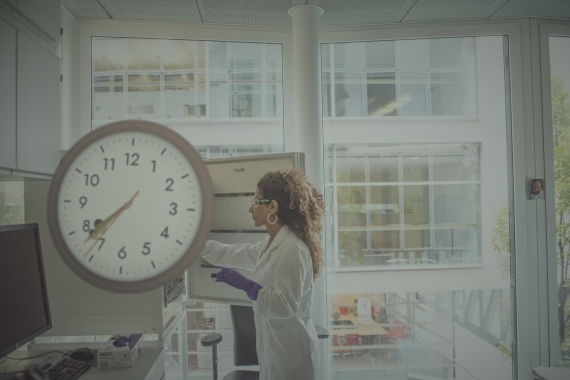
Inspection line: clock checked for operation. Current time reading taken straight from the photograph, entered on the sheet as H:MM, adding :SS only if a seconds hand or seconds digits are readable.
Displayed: 7:37:36
